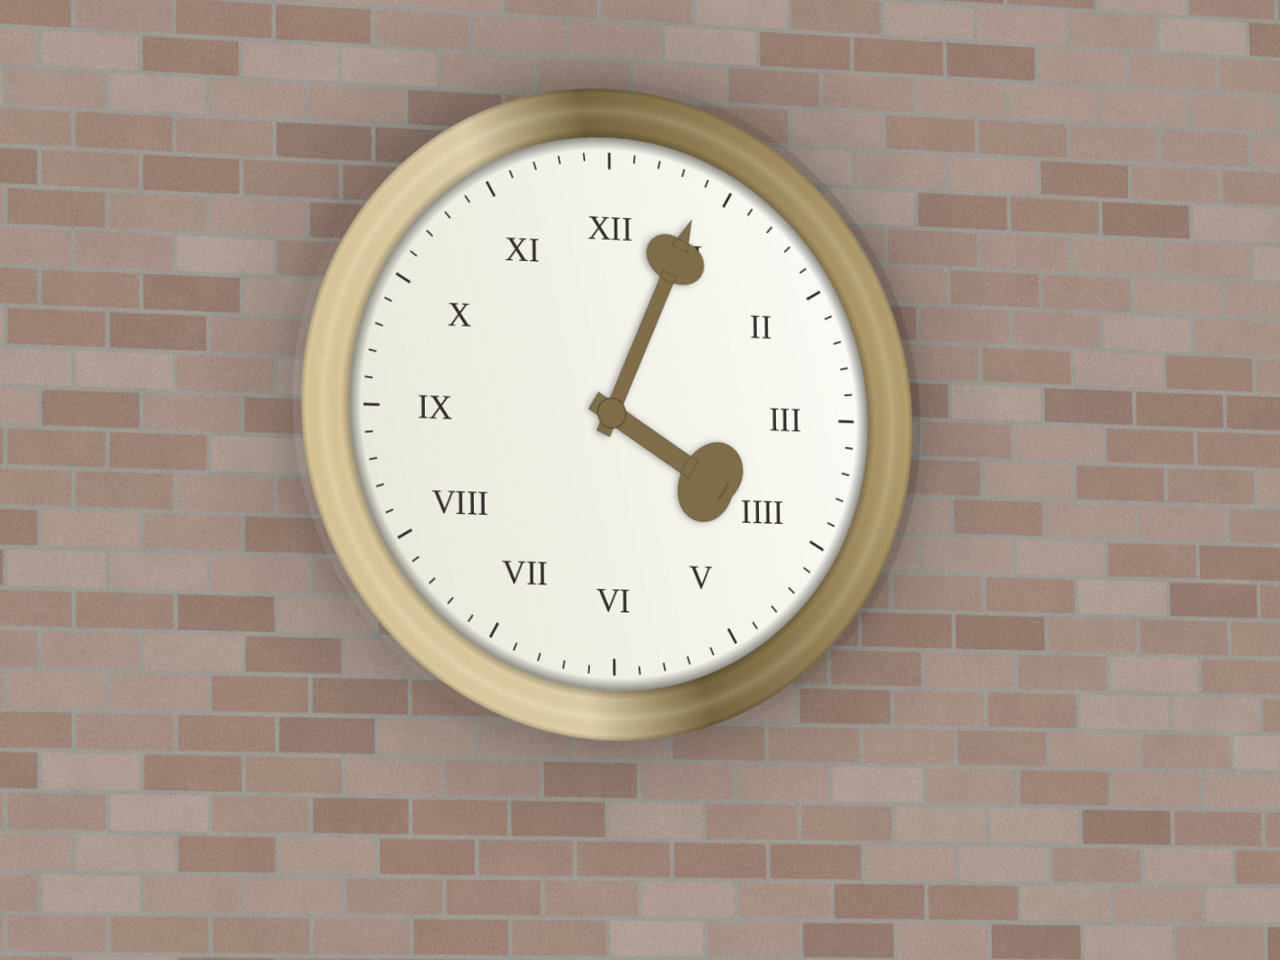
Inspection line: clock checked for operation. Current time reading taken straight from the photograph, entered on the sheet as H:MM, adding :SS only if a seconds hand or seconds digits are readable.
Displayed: 4:04
